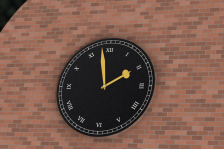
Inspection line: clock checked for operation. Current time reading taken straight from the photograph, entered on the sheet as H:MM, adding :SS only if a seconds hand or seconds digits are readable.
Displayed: 1:58
